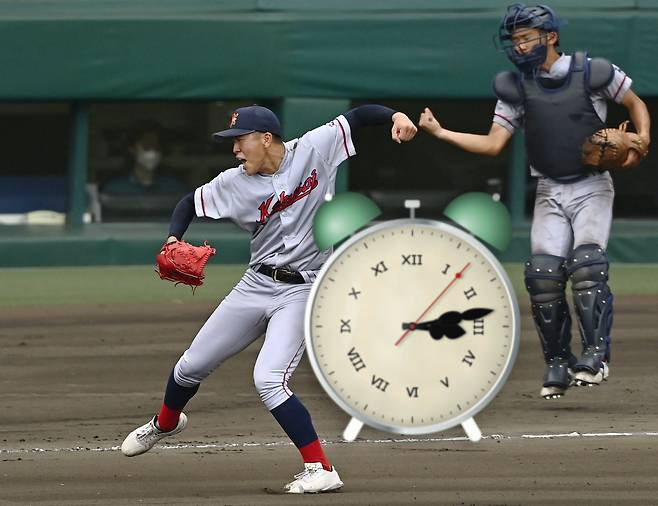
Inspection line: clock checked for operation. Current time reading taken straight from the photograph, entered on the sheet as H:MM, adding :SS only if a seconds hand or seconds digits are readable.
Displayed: 3:13:07
